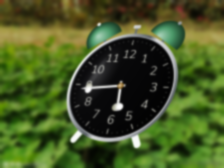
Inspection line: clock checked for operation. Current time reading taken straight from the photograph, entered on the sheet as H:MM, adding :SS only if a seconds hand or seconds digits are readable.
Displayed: 5:44
